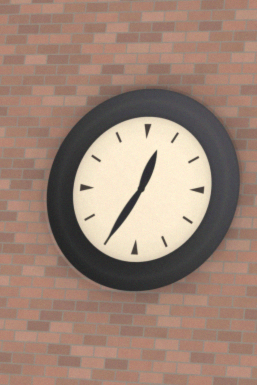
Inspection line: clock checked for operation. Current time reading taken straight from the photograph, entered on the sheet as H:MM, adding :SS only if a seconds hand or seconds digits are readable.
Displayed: 12:35
